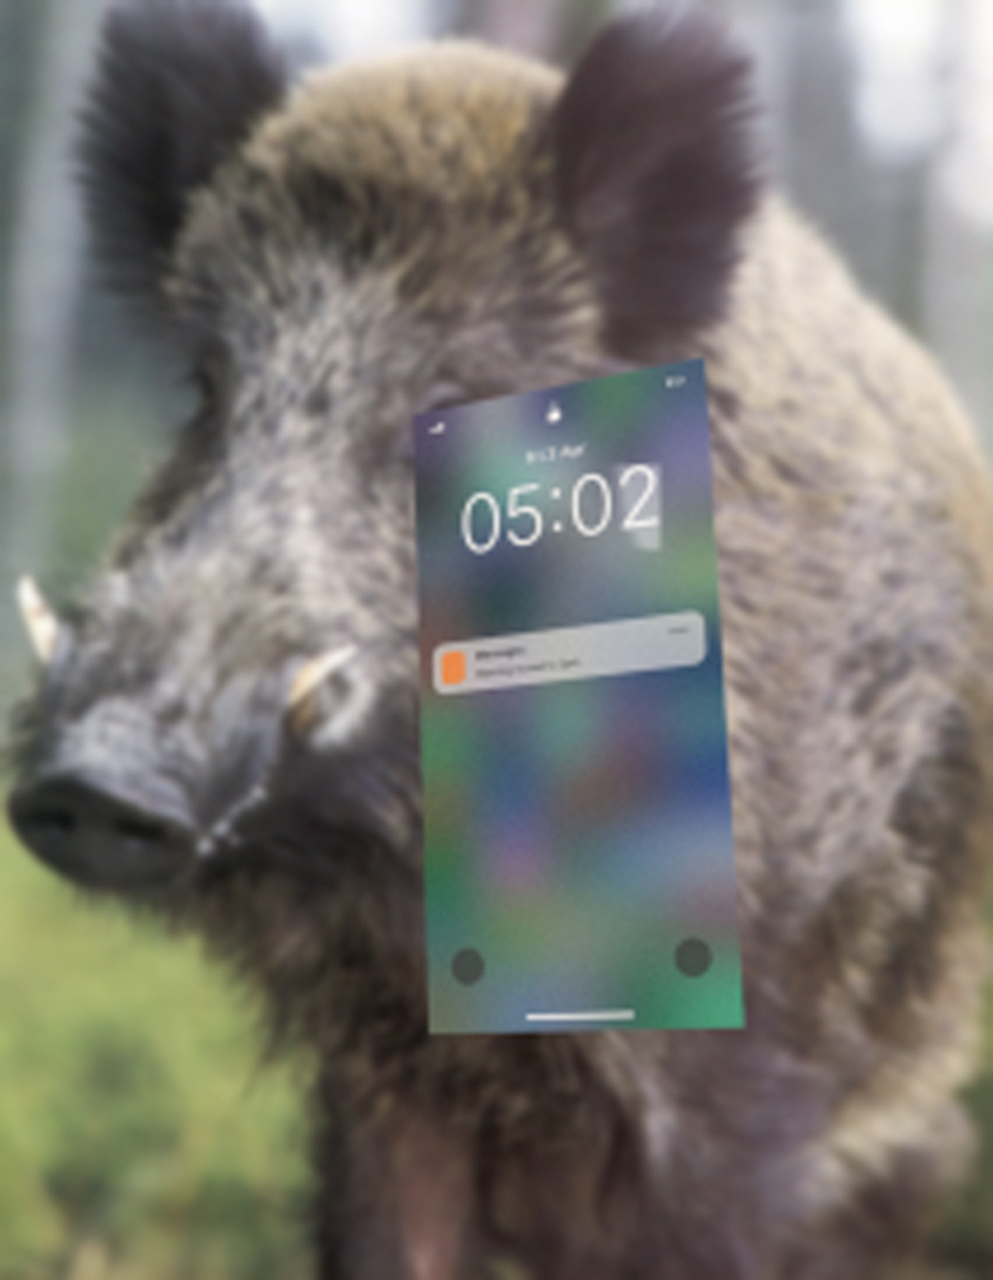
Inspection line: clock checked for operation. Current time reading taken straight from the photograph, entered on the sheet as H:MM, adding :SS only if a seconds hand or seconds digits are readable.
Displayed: 5:02
